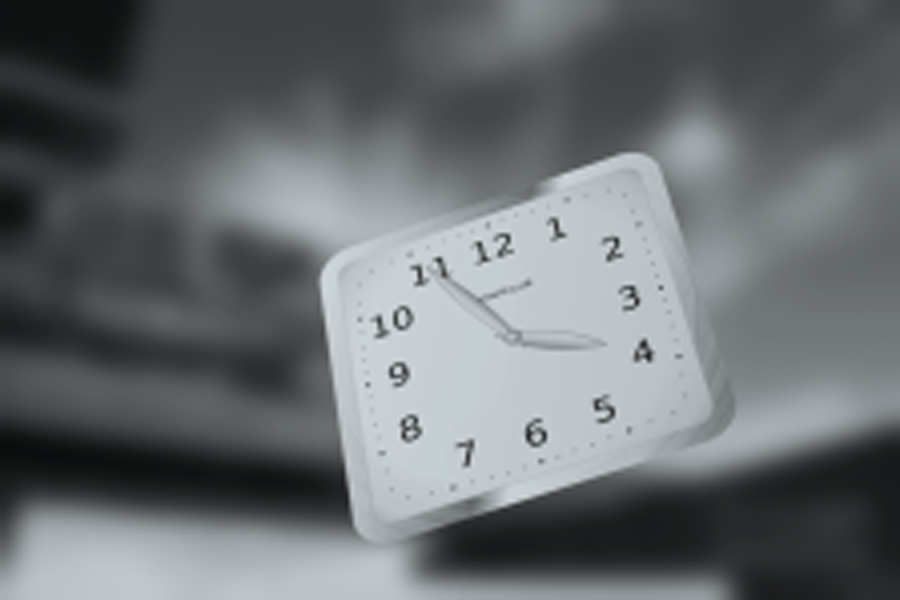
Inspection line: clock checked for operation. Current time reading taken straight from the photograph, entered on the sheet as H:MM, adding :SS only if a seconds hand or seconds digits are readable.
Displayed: 3:55
